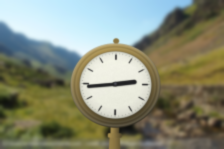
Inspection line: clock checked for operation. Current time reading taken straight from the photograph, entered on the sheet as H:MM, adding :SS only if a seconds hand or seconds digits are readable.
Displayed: 2:44
